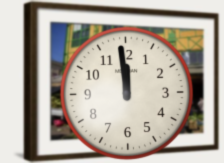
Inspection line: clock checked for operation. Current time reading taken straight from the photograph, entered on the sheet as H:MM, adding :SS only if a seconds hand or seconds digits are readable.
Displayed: 11:59
